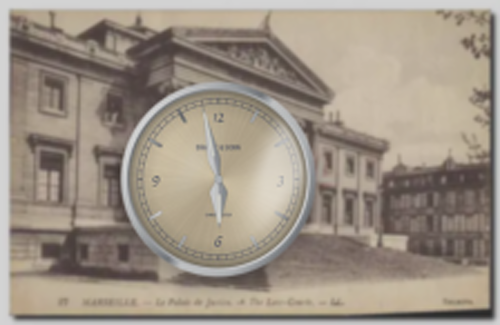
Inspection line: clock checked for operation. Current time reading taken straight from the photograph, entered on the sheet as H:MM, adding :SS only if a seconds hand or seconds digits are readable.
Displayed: 5:58
